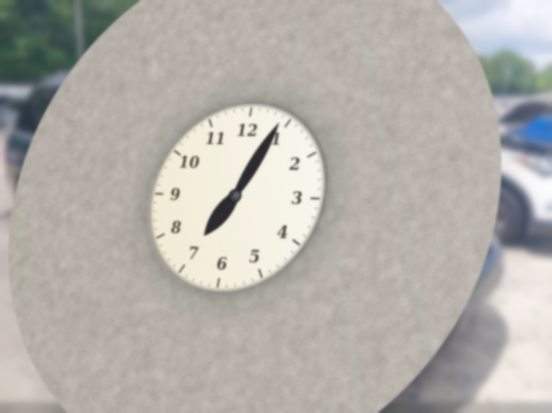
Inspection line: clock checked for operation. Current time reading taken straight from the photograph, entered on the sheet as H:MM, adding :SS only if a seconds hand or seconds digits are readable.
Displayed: 7:04
